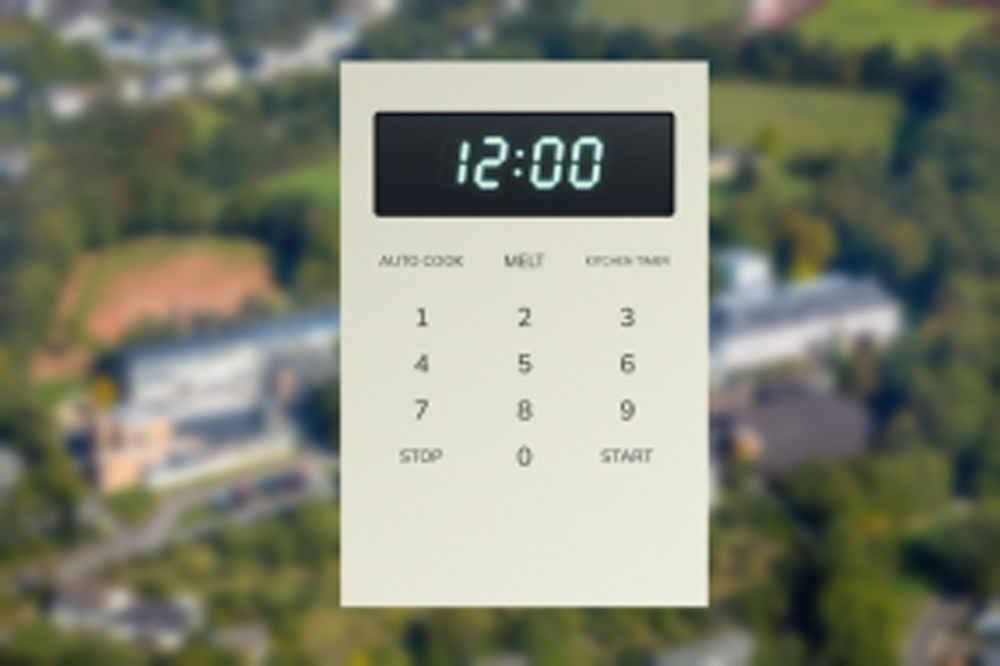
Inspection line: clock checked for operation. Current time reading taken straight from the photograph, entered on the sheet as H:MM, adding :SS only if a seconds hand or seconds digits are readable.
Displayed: 12:00
